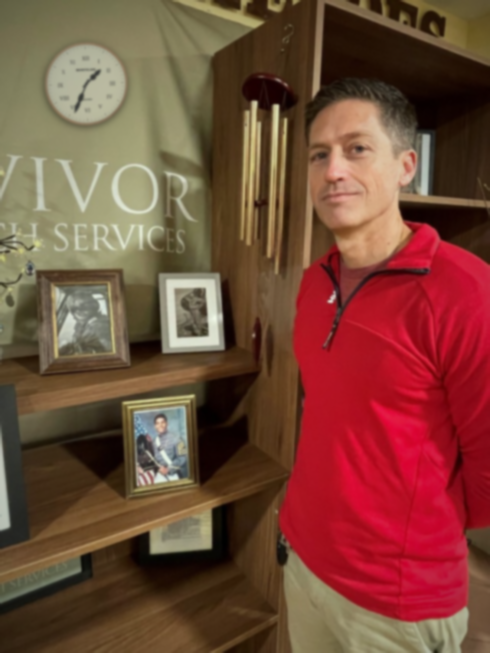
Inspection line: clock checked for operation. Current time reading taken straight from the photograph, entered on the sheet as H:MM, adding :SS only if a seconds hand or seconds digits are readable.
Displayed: 1:34
